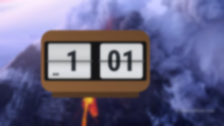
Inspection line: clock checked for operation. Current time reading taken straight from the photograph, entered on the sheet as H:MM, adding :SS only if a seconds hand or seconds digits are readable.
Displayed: 1:01
